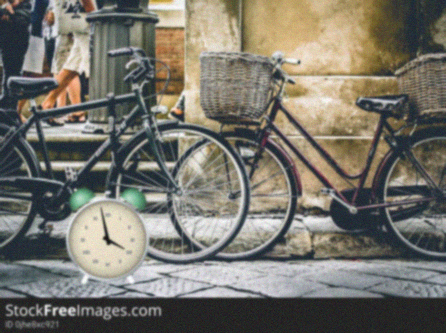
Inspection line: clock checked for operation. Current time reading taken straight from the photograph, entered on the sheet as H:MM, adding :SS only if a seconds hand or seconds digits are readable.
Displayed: 3:58
